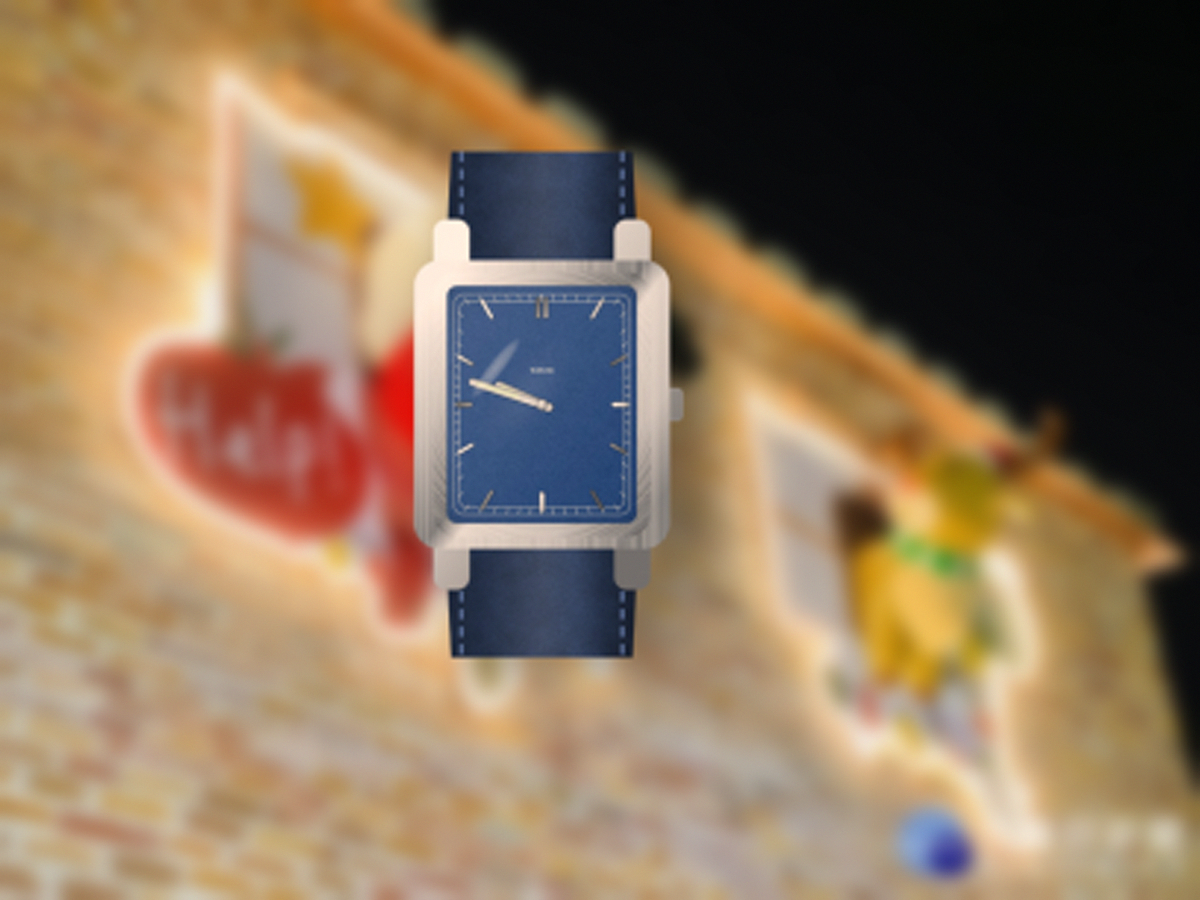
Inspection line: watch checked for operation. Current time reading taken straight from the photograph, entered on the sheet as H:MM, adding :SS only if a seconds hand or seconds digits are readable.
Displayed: 9:48
